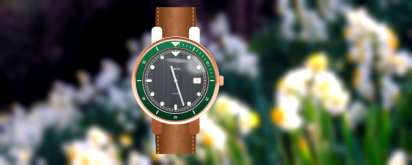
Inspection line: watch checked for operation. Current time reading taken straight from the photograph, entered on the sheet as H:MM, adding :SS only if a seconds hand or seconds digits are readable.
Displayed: 11:27
